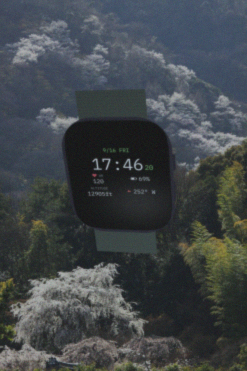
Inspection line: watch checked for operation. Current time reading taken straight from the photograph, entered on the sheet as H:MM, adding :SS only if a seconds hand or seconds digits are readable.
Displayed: 17:46
